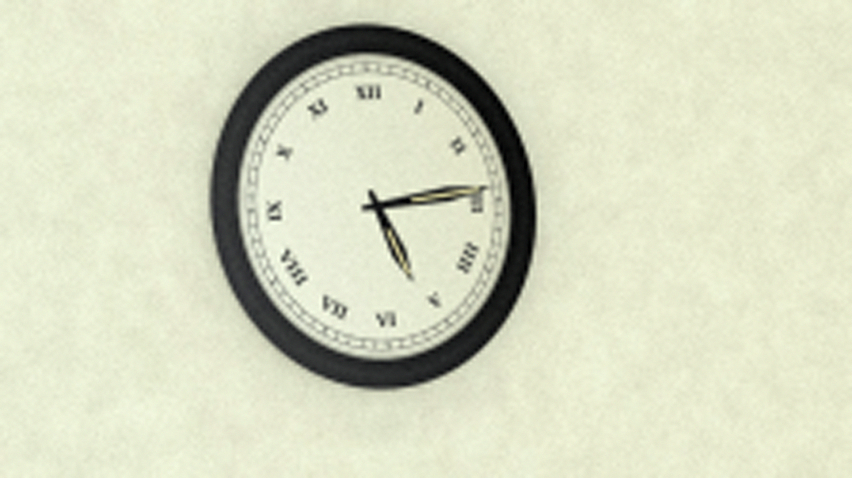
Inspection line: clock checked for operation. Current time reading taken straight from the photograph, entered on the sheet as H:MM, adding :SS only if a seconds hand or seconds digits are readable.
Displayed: 5:14
